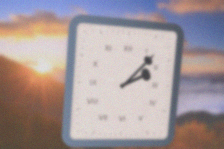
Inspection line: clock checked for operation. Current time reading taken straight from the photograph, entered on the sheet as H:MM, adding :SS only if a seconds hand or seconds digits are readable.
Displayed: 2:07
